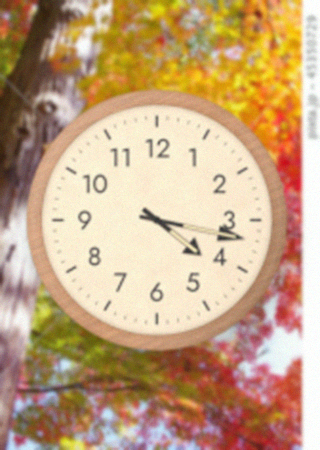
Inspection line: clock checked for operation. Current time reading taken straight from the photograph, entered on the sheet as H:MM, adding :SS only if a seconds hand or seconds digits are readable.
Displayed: 4:17
